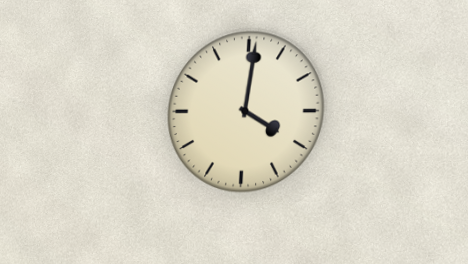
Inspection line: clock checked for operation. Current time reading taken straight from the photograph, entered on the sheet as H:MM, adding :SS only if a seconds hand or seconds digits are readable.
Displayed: 4:01
